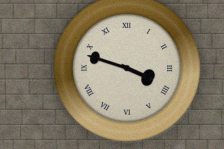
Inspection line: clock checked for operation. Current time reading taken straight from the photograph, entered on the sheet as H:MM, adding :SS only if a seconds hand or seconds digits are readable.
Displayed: 3:48
